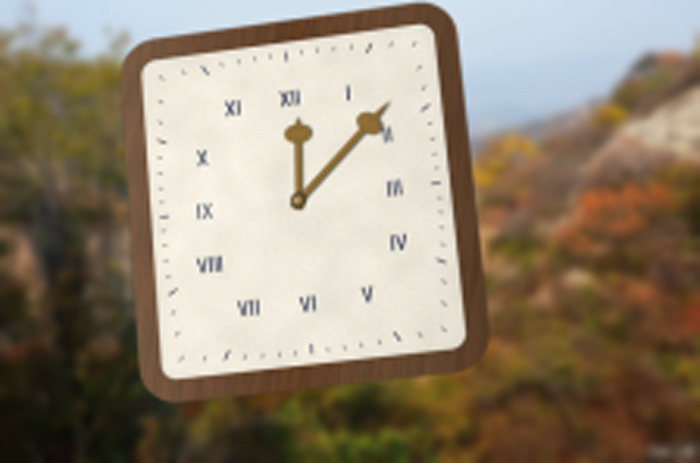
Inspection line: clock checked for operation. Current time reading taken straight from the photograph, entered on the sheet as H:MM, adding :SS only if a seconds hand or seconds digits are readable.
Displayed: 12:08
